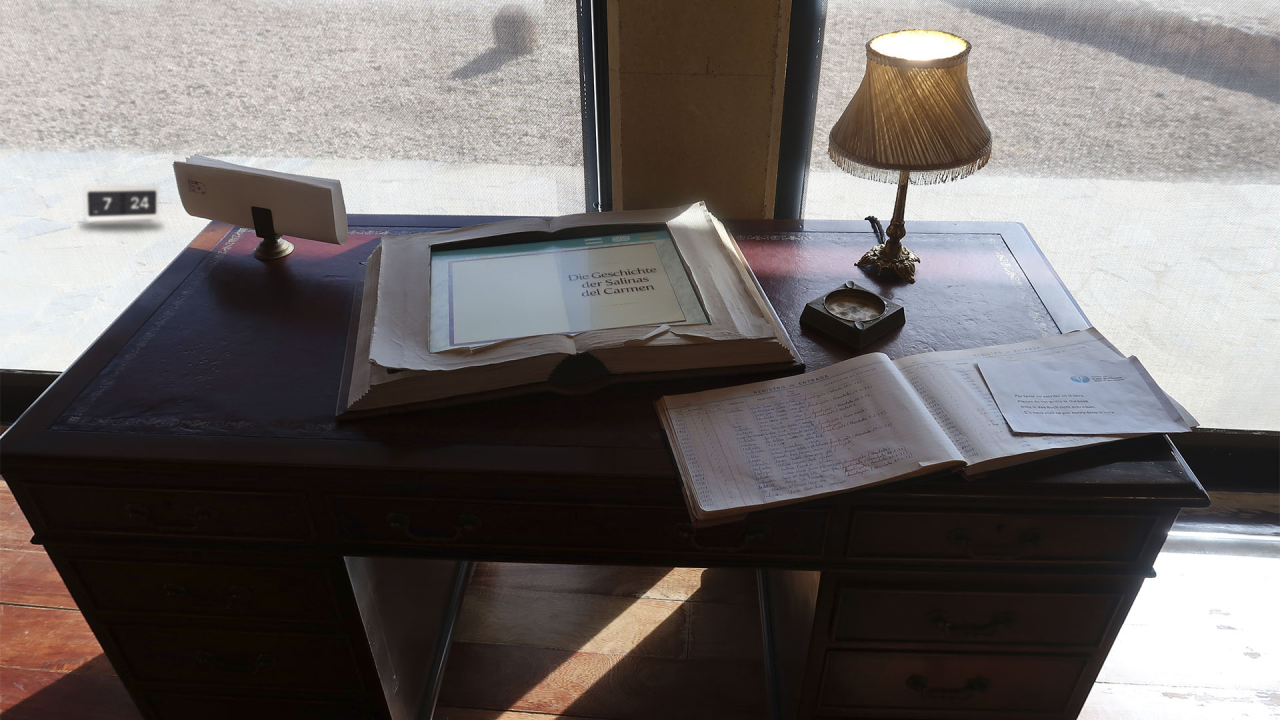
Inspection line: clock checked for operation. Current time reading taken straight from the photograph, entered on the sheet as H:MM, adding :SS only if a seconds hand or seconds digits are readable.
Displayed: 7:24
